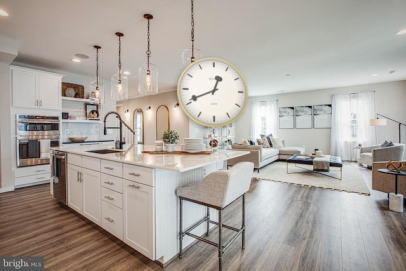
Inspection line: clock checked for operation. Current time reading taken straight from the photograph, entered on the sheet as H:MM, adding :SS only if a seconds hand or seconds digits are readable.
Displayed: 12:41
